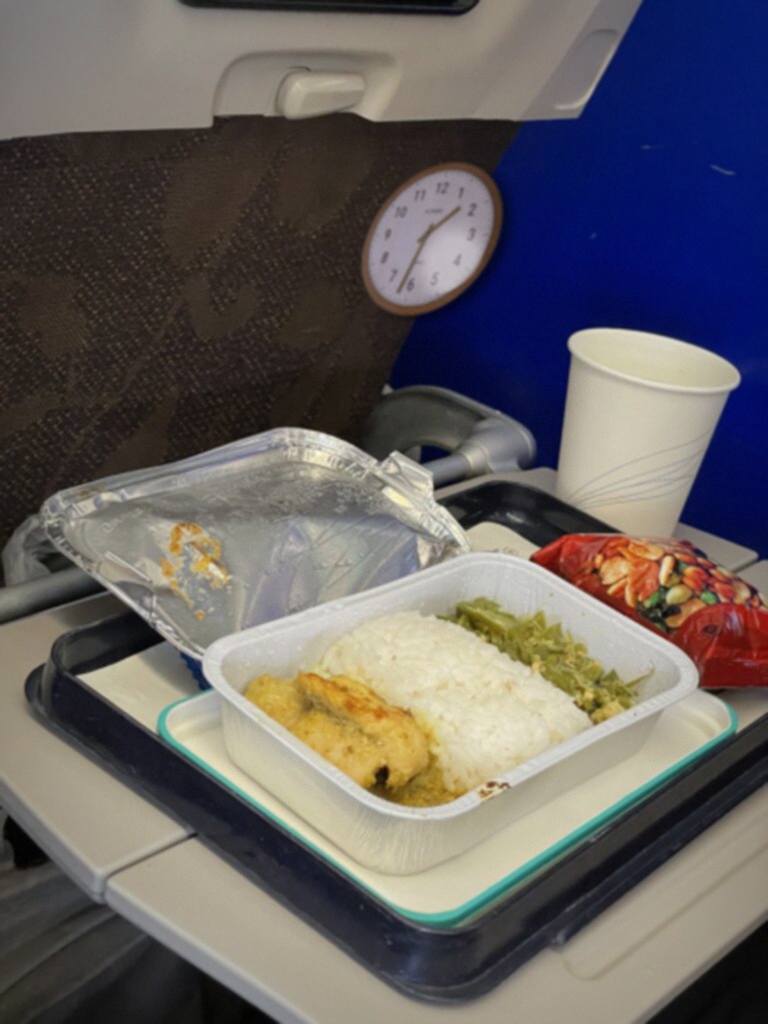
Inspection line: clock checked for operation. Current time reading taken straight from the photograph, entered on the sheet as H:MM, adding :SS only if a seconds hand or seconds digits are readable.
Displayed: 1:32
